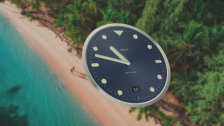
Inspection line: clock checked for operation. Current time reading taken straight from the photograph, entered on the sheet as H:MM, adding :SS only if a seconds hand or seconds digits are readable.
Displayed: 10:48
